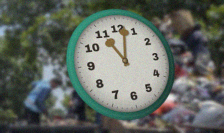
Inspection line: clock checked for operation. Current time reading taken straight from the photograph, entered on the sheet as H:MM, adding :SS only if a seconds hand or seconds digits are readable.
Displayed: 11:02
